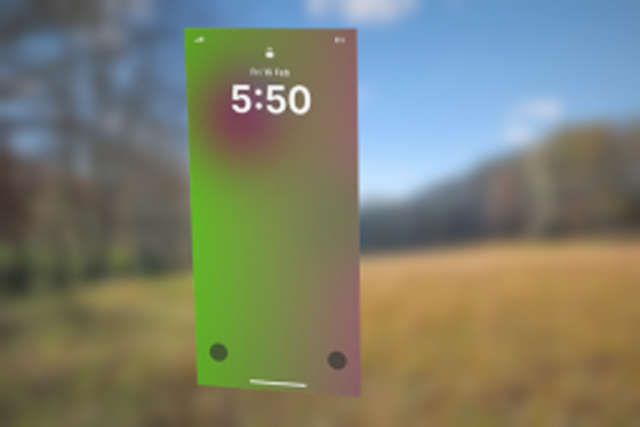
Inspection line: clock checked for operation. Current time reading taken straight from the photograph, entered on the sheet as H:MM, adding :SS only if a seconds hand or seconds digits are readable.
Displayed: 5:50
